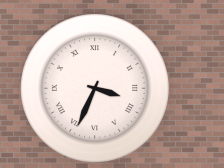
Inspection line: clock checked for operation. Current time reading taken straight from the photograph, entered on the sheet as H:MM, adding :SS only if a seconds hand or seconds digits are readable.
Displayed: 3:34
